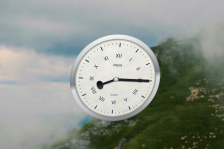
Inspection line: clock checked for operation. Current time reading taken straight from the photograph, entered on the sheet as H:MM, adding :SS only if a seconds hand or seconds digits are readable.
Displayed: 8:15
